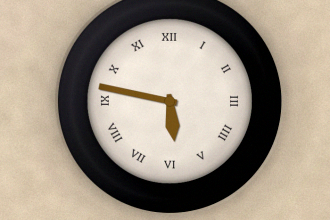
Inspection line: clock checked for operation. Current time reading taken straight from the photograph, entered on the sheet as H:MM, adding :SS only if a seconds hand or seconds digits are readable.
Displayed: 5:47
